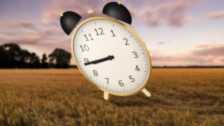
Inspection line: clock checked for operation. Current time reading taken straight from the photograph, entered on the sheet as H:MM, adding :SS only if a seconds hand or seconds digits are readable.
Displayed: 8:44
